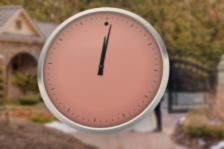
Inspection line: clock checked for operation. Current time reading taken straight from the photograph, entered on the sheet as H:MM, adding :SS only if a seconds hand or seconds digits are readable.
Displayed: 12:01
